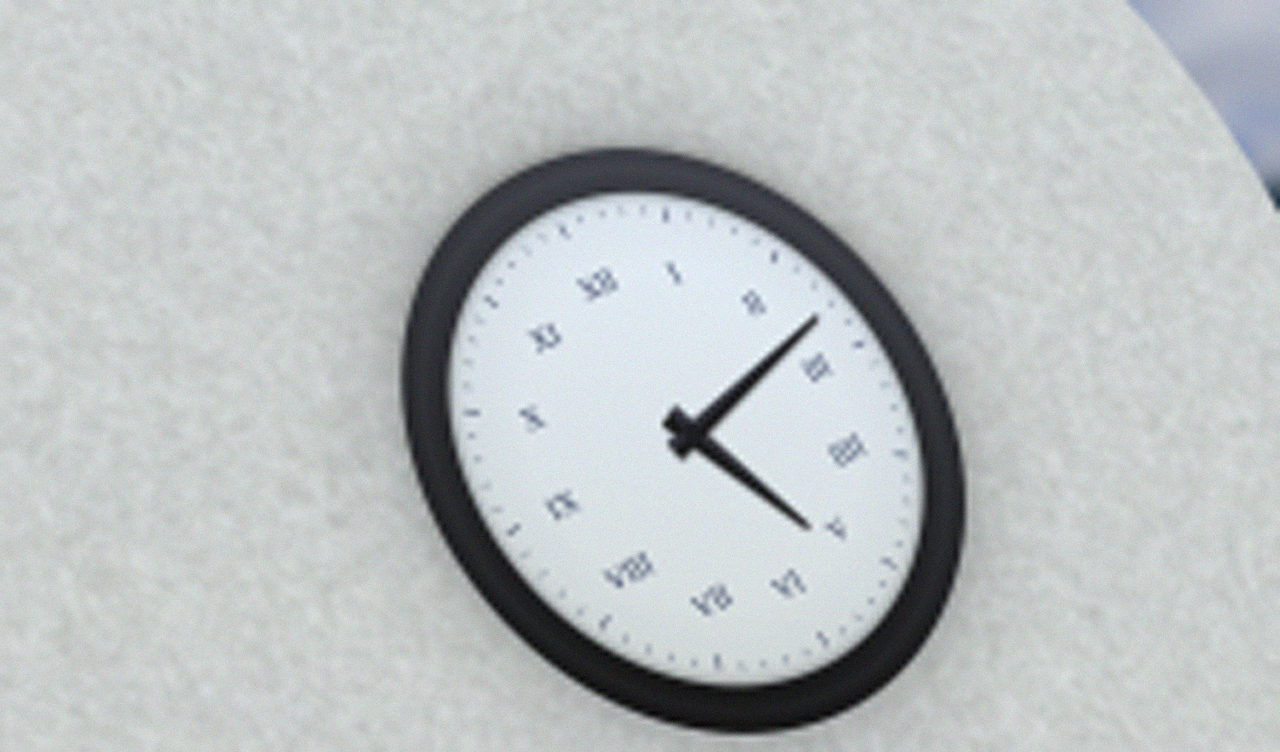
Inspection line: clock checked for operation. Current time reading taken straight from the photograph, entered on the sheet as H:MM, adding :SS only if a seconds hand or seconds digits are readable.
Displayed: 5:13
